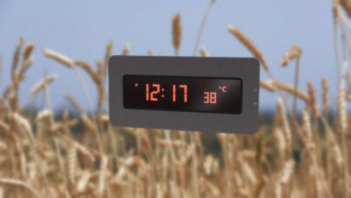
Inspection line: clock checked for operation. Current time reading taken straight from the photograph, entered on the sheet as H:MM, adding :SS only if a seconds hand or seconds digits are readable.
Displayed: 12:17
